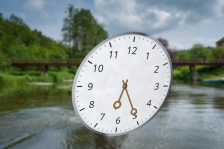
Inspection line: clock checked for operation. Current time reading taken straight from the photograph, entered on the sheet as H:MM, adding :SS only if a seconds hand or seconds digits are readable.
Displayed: 6:25
